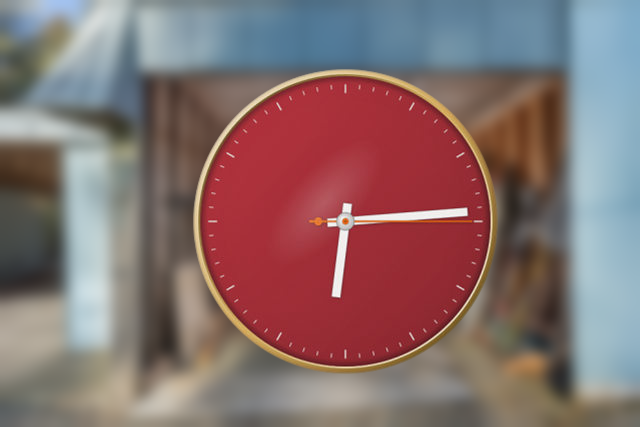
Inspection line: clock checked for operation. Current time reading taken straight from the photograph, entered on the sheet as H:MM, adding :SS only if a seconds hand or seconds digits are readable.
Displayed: 6:14:15
